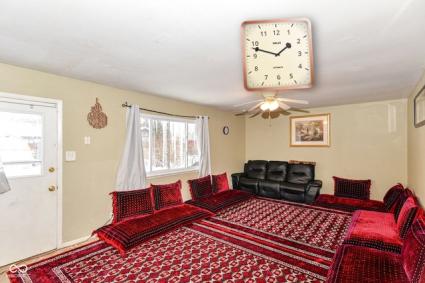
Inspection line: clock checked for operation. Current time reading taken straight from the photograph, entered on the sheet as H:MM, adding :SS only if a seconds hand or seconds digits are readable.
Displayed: 1:48
